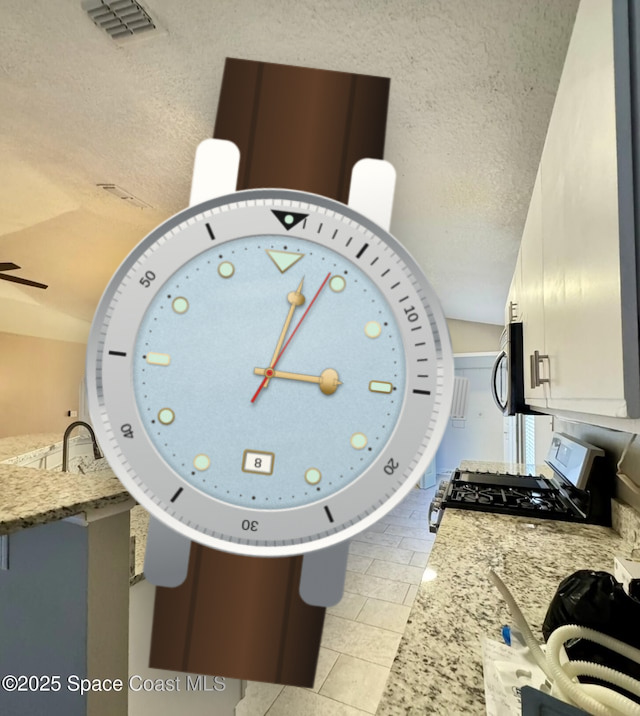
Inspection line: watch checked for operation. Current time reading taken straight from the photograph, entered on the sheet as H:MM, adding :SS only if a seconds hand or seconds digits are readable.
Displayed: 3:02:04
